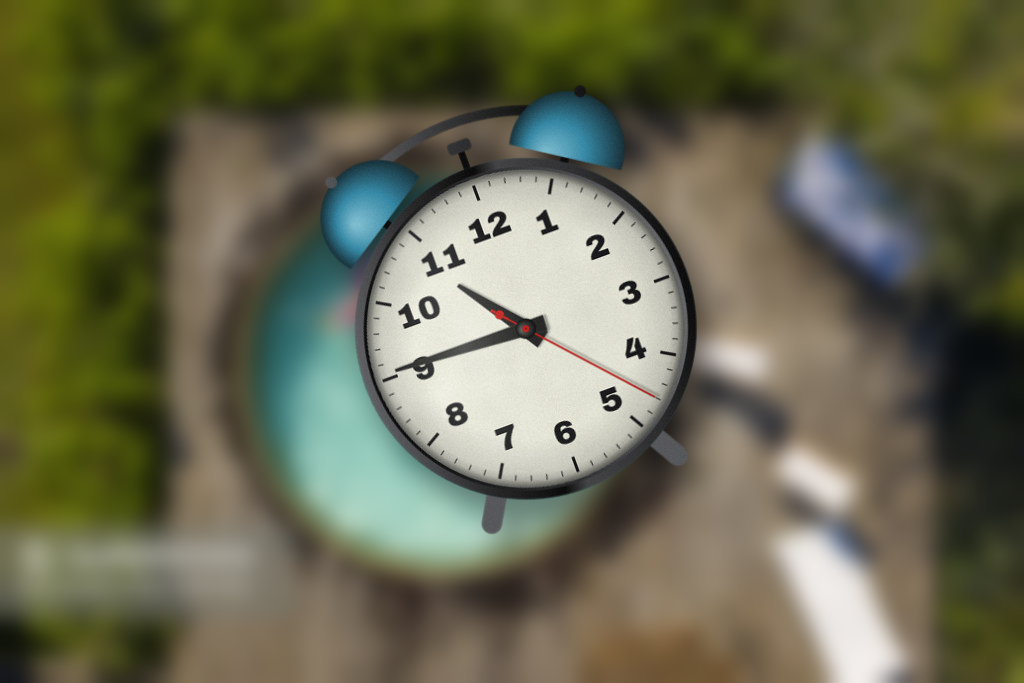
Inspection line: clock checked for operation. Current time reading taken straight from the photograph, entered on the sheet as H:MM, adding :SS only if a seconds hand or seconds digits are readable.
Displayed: 10:45:23
